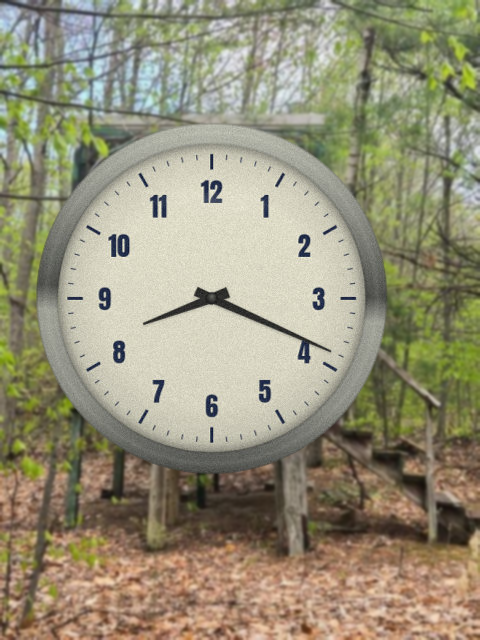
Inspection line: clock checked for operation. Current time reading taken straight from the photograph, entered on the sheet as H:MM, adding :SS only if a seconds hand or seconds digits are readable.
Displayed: 8:19
